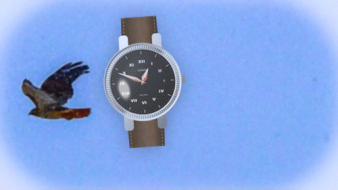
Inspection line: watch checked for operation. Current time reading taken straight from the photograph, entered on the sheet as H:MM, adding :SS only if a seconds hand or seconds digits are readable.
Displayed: 12:49
